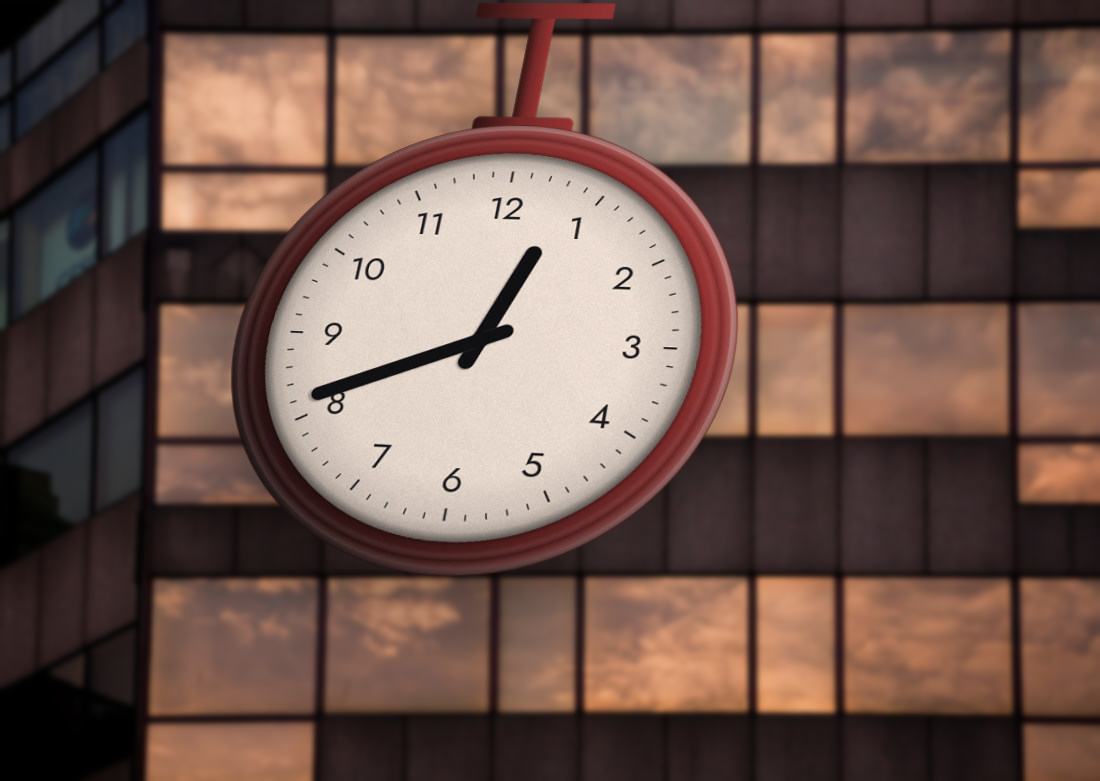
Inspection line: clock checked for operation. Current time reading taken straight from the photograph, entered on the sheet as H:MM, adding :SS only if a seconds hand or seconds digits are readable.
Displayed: 12:41
